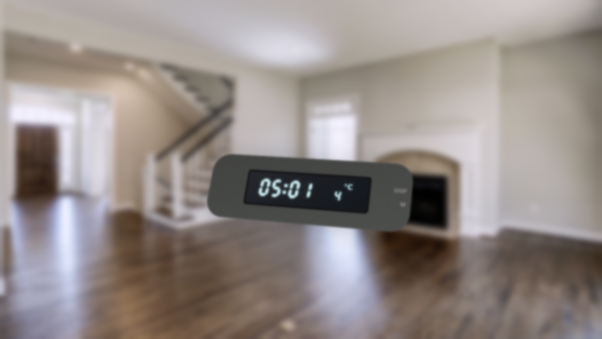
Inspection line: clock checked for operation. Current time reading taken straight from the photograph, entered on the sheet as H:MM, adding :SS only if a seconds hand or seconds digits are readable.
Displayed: 5:01
